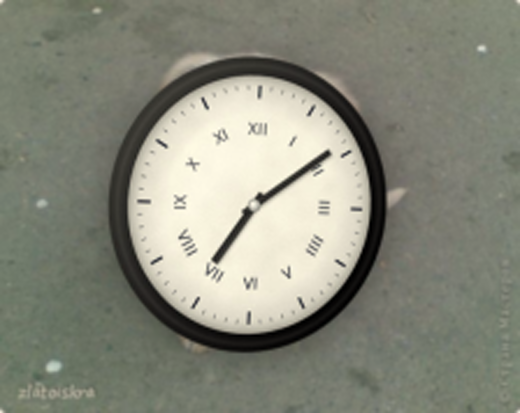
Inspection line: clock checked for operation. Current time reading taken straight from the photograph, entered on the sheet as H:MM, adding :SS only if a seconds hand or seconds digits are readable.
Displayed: 7:09
